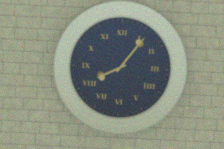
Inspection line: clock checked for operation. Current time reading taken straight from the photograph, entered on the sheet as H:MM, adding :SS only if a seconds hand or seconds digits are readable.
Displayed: 8:06
